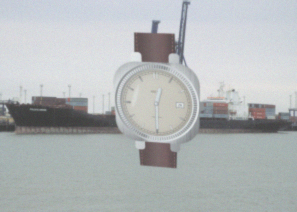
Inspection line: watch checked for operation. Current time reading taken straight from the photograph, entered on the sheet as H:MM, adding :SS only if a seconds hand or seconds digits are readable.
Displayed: 12:30
